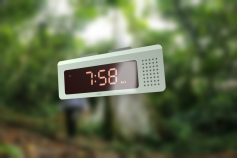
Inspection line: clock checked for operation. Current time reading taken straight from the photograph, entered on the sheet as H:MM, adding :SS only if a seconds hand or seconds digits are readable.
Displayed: 7:58
